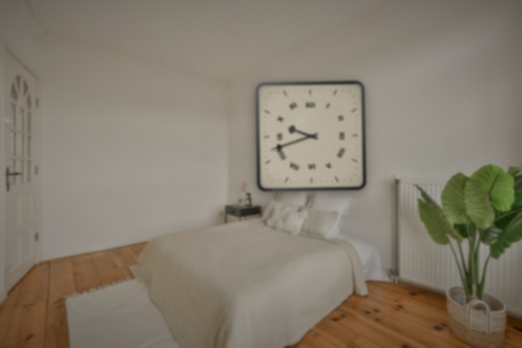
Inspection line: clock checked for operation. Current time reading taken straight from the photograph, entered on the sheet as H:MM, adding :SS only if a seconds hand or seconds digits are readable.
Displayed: 9:42
